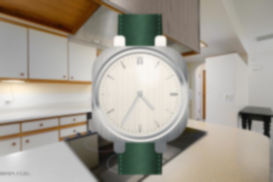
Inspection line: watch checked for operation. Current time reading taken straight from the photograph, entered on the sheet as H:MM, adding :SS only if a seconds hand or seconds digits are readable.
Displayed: 4:35
